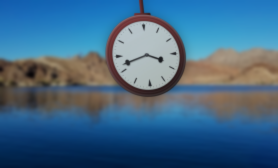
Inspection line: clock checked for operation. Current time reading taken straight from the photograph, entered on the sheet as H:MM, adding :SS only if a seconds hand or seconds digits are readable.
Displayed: 3:42
